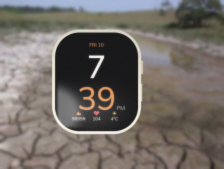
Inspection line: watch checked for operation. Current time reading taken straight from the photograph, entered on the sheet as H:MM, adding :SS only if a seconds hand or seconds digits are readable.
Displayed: 7:39
